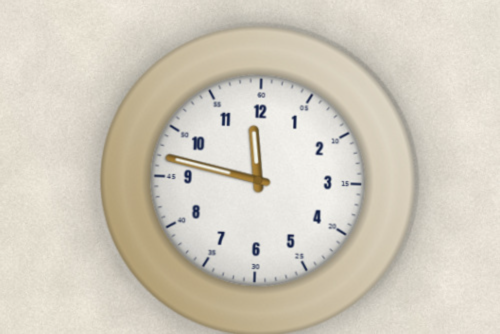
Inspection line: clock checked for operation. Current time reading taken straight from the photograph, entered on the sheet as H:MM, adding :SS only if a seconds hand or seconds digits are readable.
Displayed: 11:47
